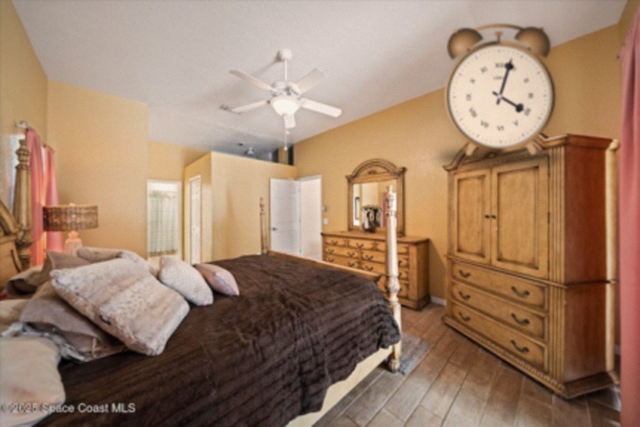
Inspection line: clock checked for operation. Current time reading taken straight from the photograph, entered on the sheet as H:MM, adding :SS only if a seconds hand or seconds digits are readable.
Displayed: 4:03
